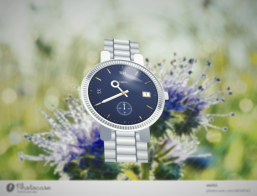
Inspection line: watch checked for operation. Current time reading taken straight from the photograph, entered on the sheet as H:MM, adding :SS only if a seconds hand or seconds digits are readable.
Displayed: 10:40
